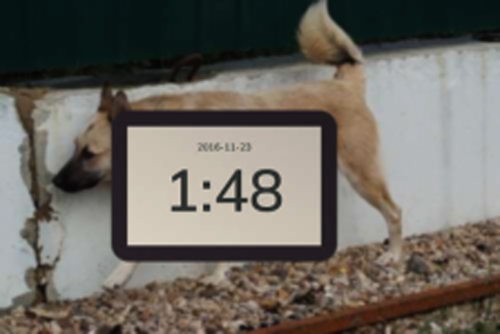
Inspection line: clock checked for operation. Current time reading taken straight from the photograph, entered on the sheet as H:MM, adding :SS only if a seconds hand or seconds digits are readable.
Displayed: 1:48
